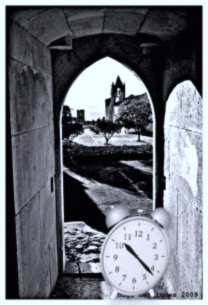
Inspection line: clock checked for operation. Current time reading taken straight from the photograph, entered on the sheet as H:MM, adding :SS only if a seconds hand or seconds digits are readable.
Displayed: 10:22
